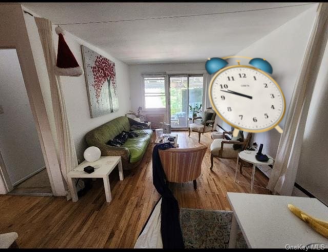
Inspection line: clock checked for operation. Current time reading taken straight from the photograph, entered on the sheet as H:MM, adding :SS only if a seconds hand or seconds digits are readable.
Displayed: 9:48
